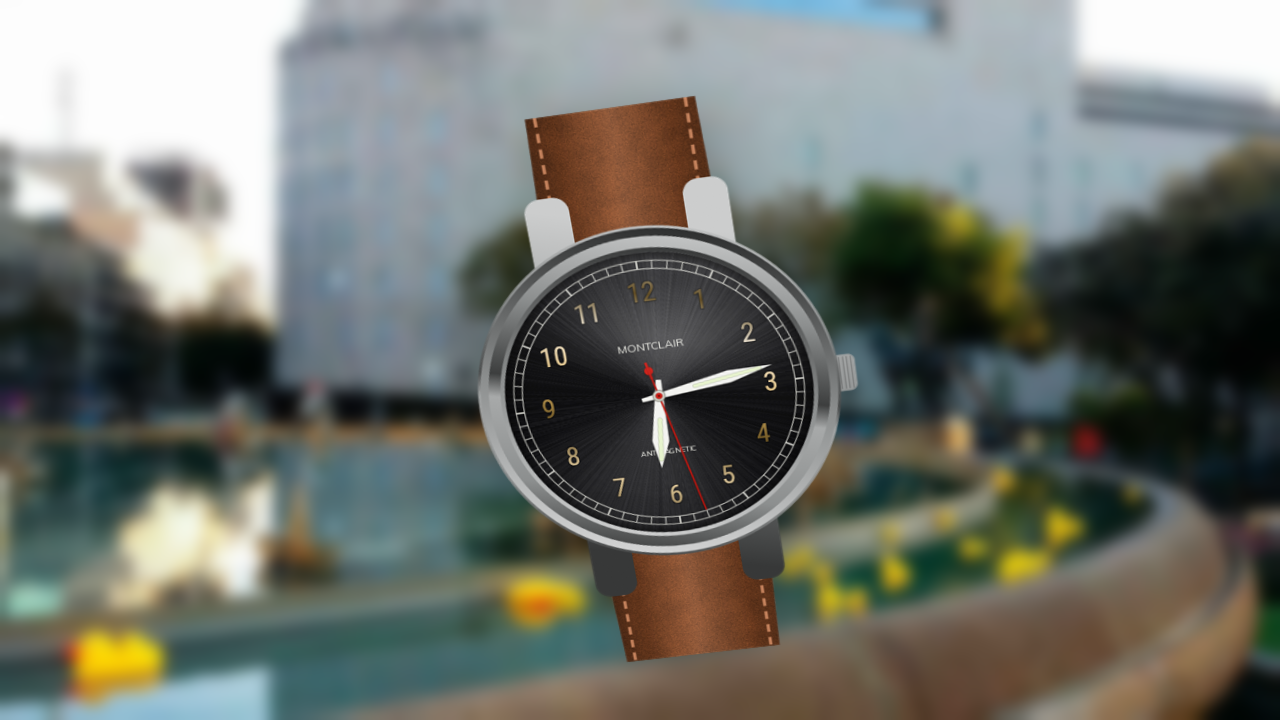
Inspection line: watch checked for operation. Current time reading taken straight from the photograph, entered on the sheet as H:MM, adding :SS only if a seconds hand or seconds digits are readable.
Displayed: 6:13:28
